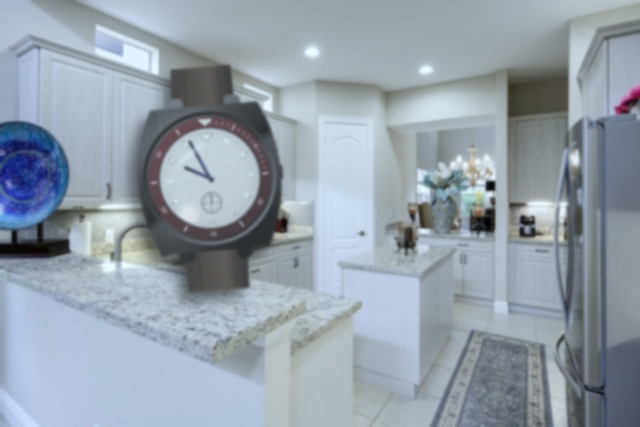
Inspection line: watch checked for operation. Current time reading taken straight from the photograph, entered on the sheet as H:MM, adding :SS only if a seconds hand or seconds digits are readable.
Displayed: 9:56
